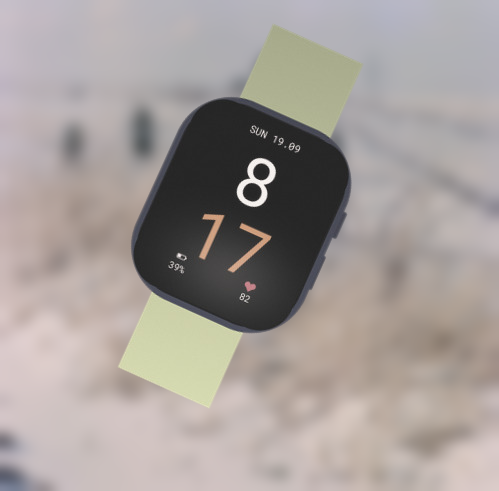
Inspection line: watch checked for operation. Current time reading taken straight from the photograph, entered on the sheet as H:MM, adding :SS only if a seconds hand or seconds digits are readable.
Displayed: 8:17
